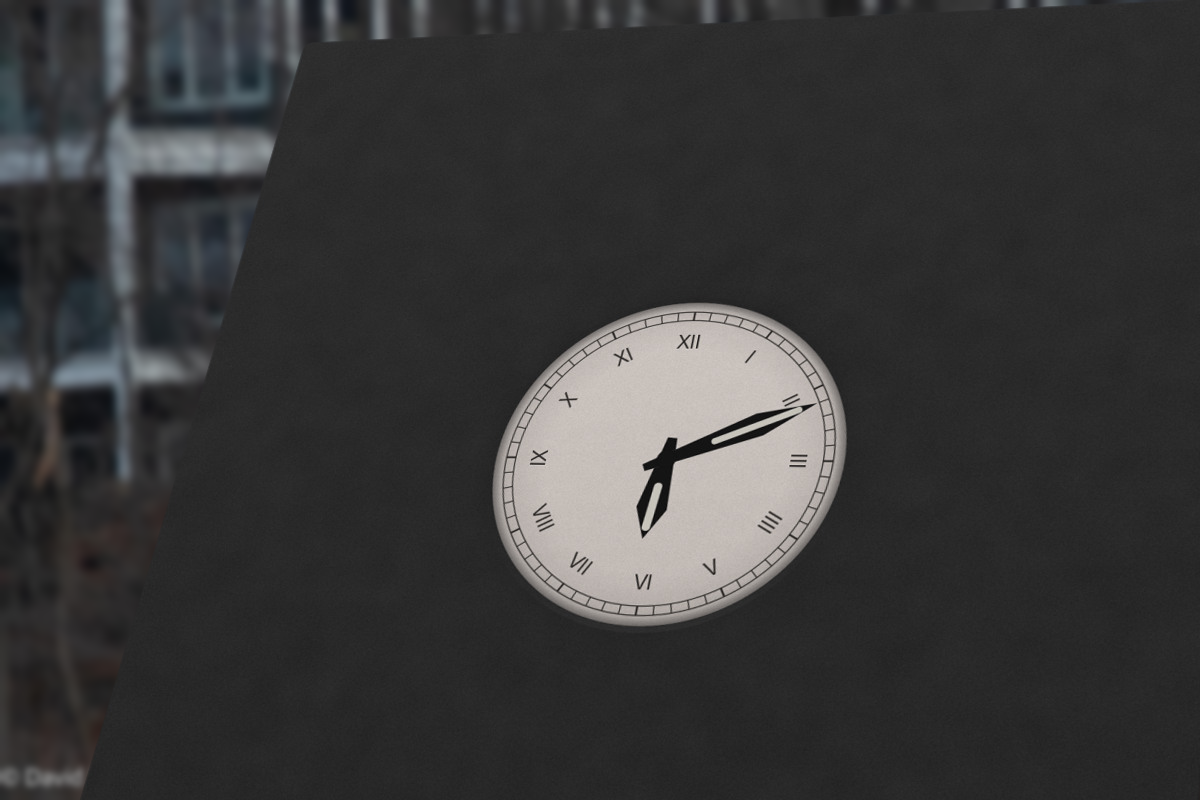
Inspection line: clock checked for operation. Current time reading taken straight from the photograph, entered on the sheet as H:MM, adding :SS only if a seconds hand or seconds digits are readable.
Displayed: 6:11
